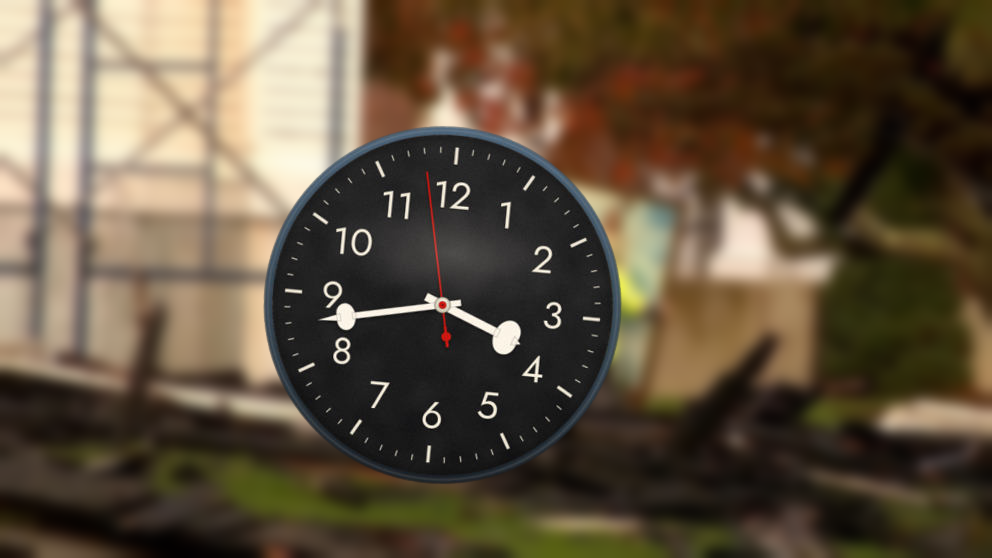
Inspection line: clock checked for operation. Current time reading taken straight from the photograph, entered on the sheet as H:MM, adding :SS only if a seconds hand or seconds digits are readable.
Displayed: 3:42:58
